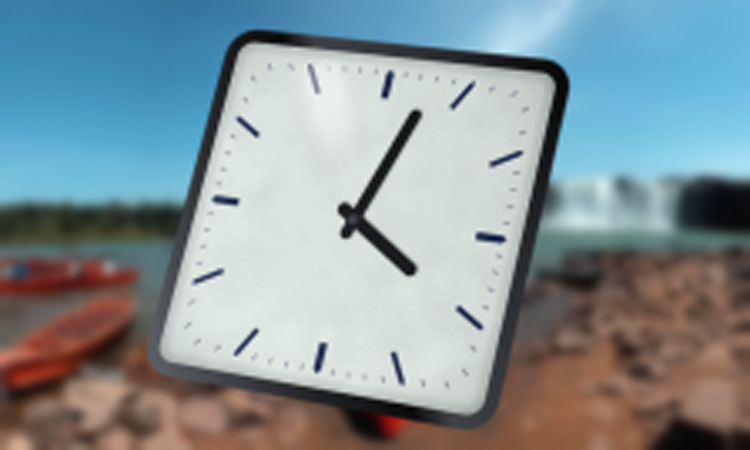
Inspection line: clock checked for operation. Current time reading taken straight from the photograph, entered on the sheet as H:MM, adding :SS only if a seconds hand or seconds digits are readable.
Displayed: 4:03
